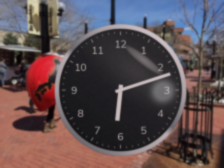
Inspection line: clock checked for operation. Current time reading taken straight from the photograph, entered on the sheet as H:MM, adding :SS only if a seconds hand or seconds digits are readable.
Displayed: 6:12
